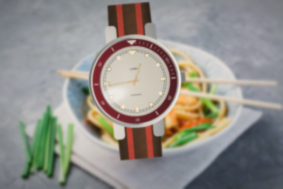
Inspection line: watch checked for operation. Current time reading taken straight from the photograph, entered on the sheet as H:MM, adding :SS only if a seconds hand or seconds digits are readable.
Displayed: 12:44
